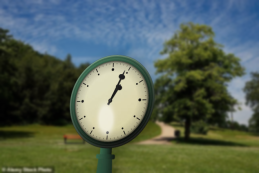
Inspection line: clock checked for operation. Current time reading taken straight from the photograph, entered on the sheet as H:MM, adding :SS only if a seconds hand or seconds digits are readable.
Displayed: 1:04
